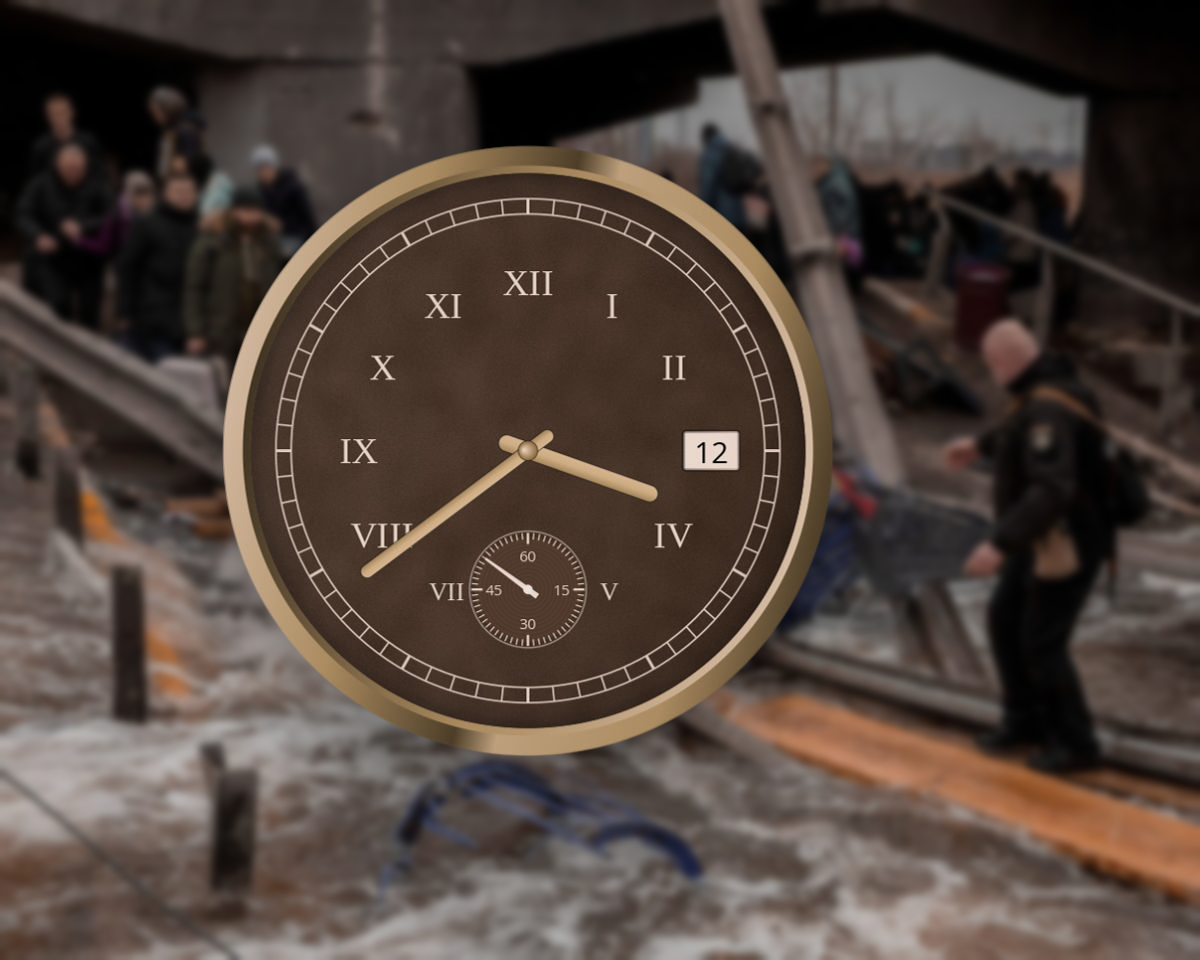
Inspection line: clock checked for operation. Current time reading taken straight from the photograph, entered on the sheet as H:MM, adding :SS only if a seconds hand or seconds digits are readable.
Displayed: 3:38:51
